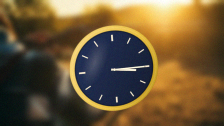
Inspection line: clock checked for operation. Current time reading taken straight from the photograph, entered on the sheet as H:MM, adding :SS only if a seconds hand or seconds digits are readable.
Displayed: 3:15
